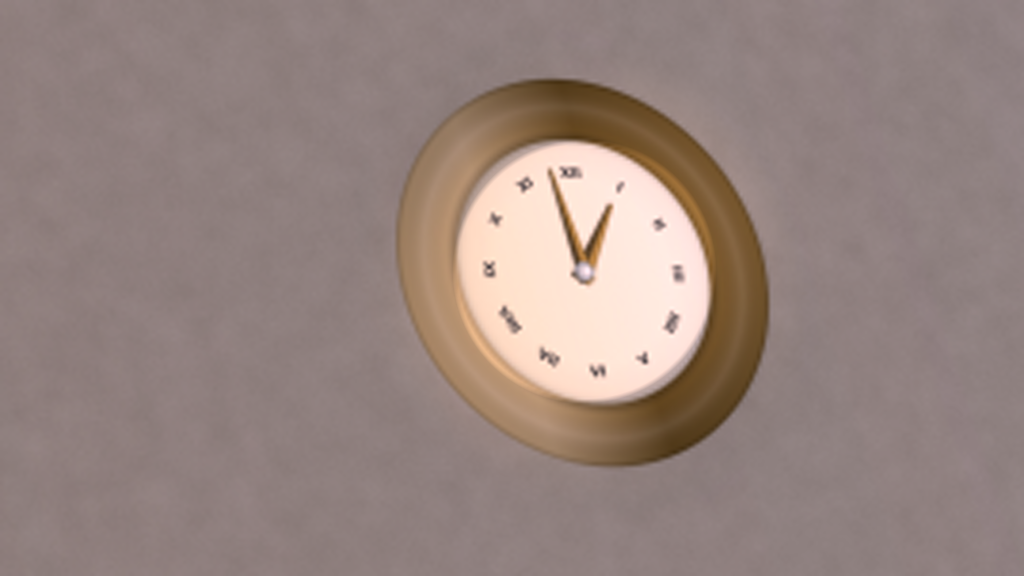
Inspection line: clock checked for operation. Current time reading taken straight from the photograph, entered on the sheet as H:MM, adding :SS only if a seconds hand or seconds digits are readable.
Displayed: 12:58
